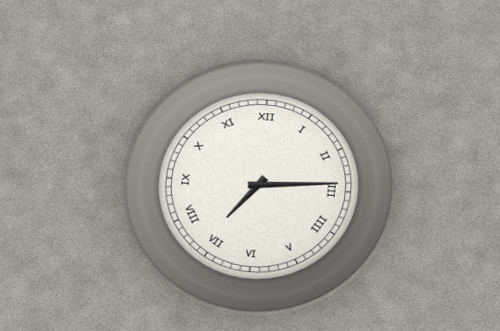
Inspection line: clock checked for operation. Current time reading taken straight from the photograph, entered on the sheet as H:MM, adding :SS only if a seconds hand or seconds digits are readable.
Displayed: 7:14
